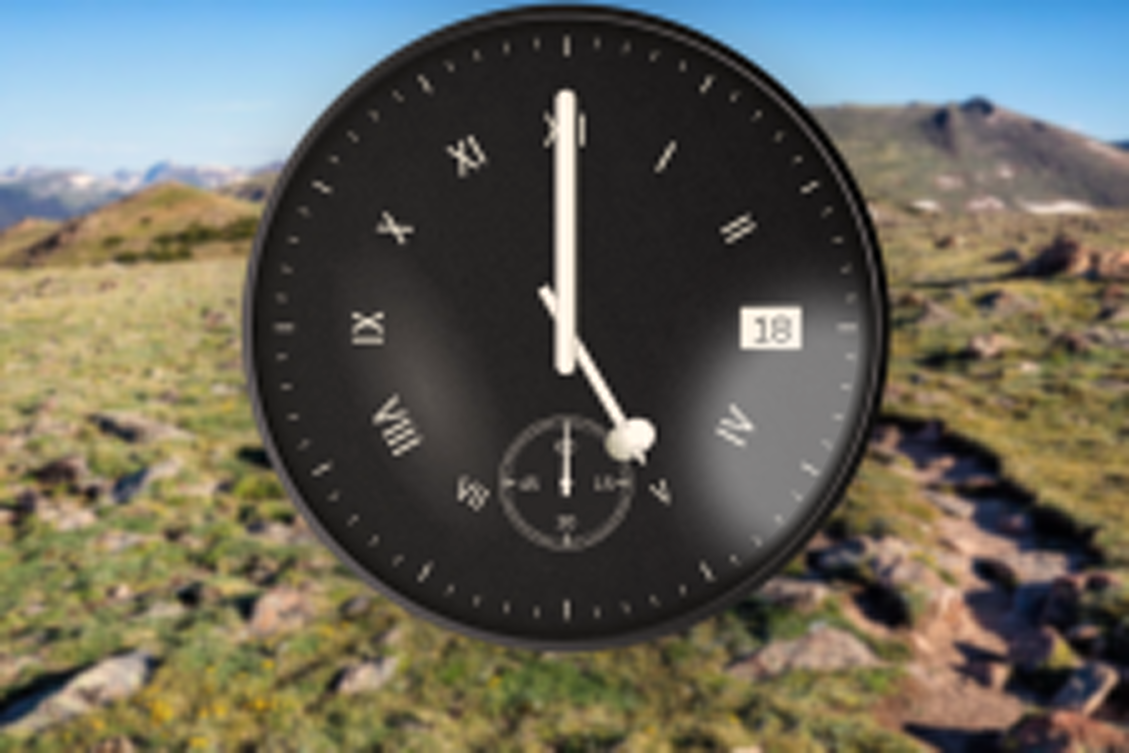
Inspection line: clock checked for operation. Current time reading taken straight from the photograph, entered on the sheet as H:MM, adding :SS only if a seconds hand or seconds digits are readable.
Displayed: 5:00
